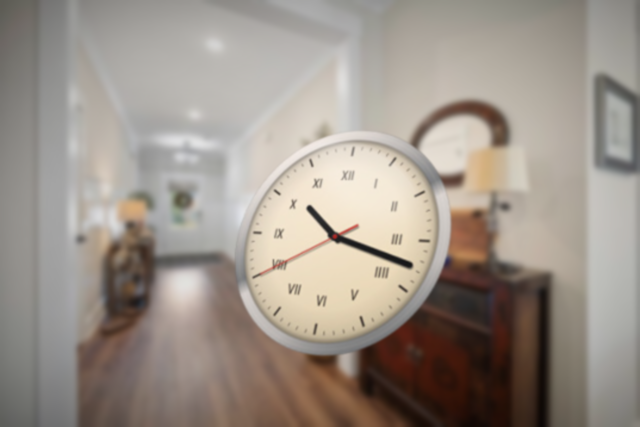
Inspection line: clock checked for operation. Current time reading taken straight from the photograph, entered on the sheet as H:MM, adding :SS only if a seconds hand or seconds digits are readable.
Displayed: 10:17:40
